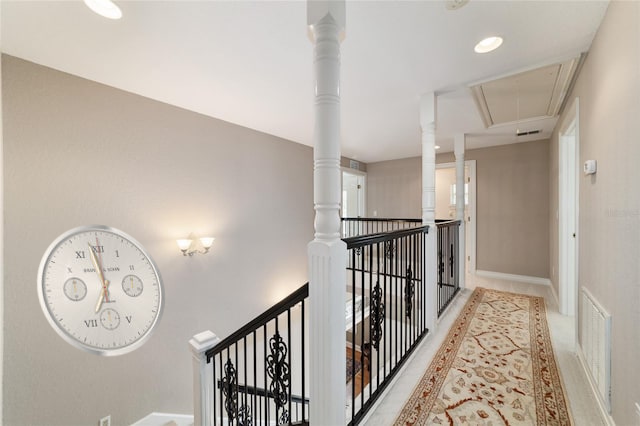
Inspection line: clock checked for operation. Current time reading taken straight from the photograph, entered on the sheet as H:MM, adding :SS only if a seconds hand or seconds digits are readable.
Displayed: 6:58
